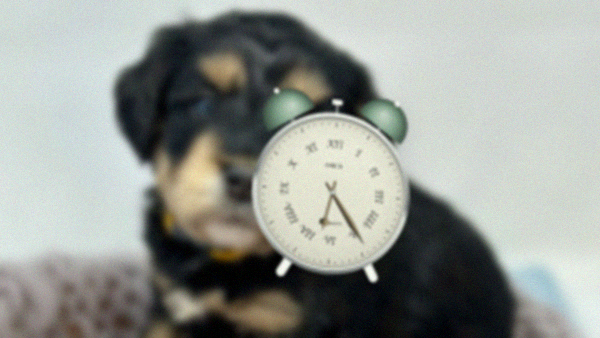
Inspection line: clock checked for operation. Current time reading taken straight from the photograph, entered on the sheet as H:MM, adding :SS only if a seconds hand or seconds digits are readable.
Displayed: 6:24
